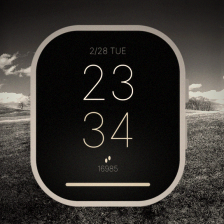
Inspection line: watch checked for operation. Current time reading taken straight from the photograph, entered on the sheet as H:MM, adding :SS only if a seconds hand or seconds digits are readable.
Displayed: 23:34
